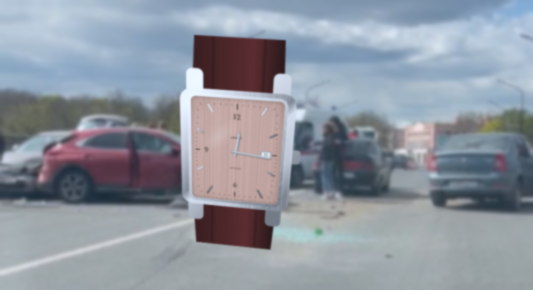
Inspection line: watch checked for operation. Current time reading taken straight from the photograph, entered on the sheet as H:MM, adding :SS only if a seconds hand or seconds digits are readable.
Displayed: 12:16
